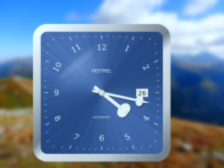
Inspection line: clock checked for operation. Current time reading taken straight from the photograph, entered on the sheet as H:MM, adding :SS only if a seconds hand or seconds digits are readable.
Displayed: 4:17
